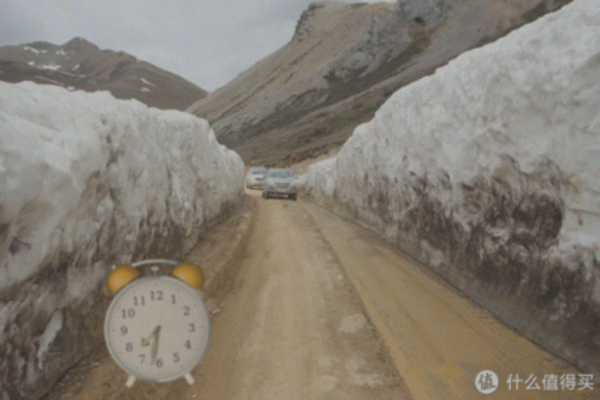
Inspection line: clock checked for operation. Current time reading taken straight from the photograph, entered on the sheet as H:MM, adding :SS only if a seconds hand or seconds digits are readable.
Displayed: 7:32
